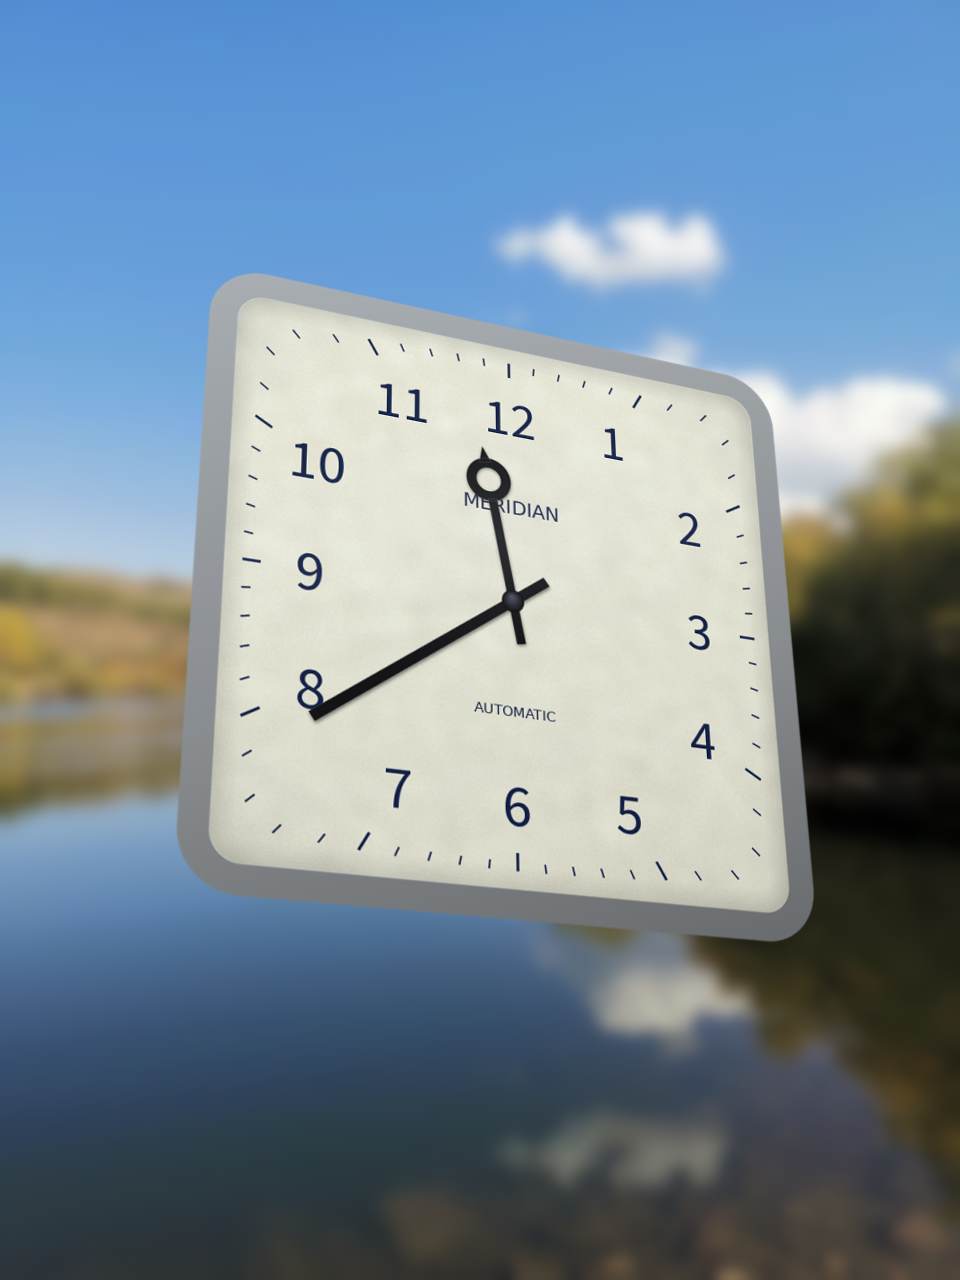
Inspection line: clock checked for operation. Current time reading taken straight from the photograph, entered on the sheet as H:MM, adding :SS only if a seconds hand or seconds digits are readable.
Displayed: 11:39
